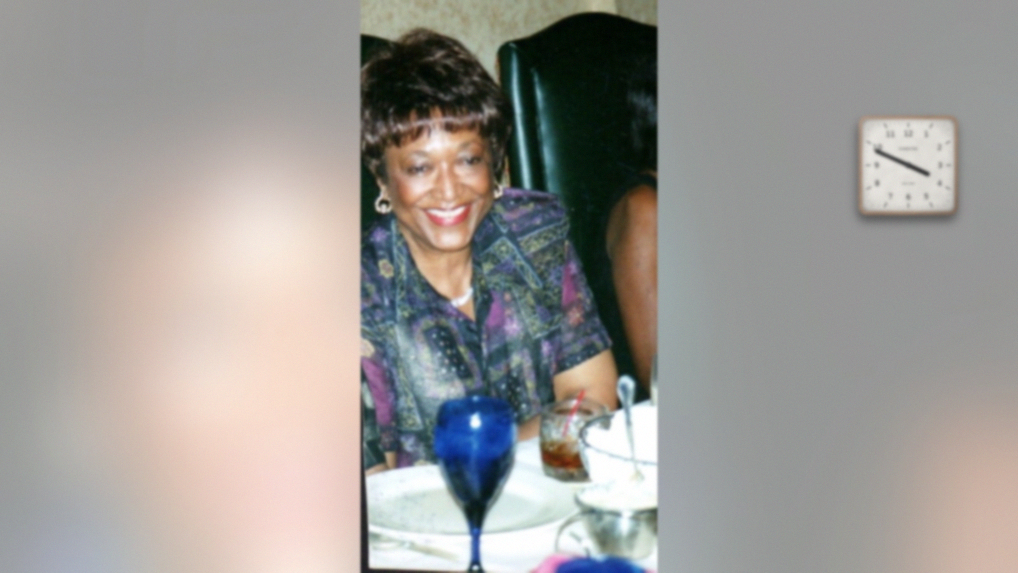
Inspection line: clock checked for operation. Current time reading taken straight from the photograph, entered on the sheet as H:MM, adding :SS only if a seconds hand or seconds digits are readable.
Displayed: 3:49
